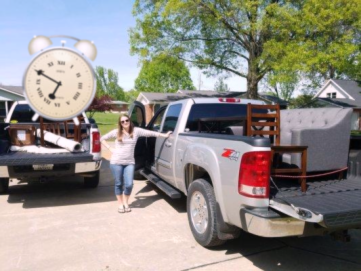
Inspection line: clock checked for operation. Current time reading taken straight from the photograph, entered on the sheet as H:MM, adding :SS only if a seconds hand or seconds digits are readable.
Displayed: 6:49
